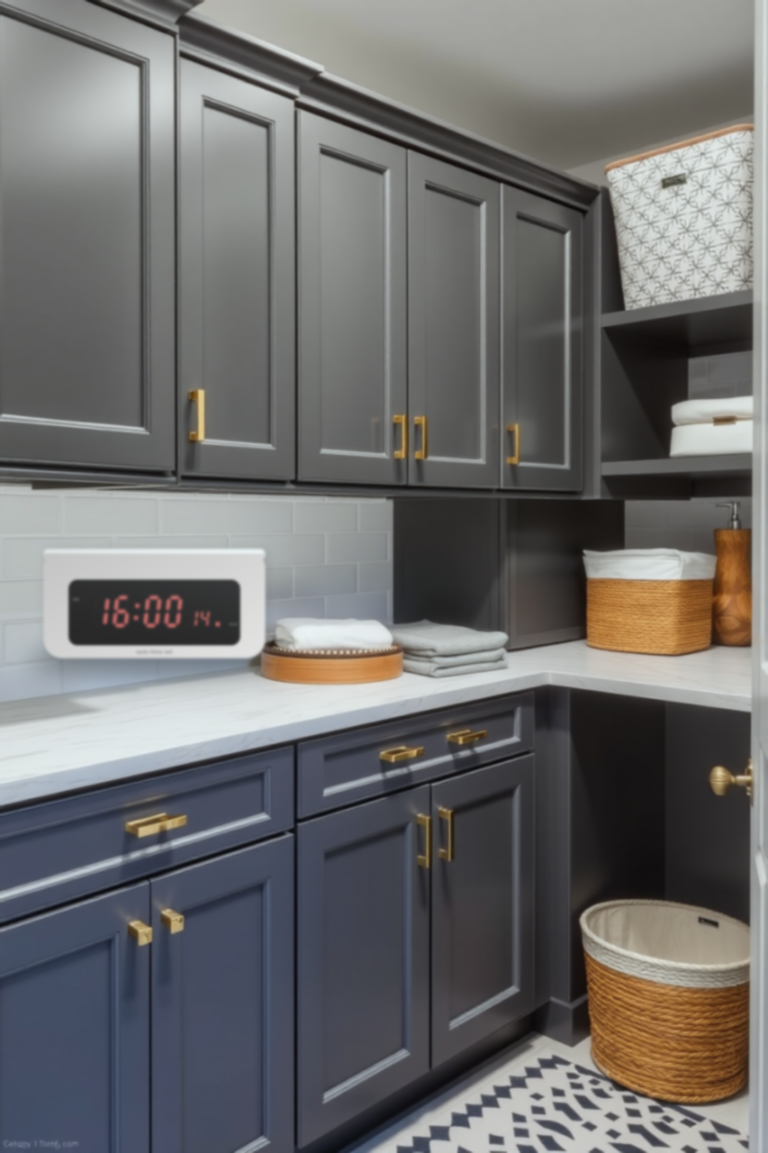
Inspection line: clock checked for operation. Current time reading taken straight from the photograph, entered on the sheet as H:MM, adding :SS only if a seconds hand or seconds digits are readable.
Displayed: 16:00:14
